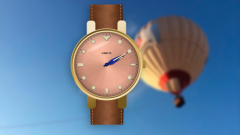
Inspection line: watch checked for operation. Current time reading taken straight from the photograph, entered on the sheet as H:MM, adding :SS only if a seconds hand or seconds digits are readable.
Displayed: 2:10
